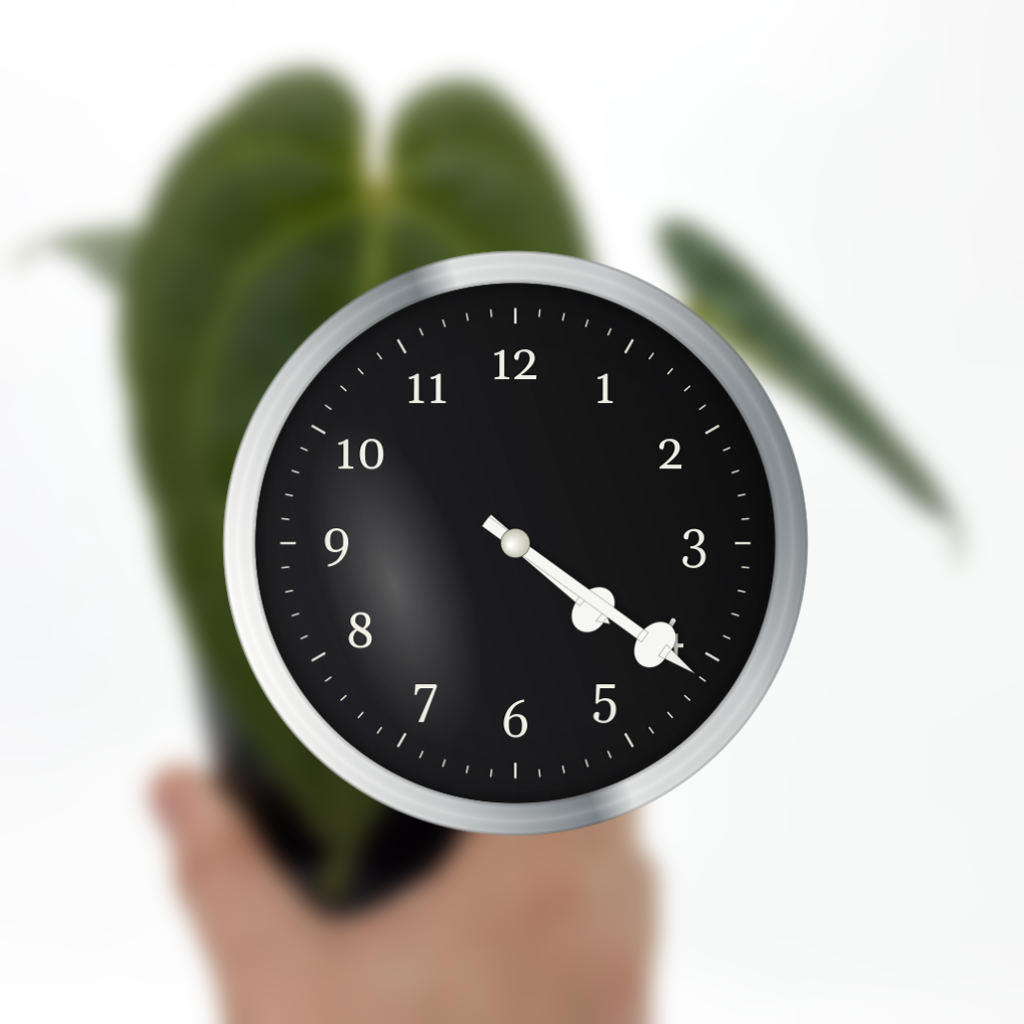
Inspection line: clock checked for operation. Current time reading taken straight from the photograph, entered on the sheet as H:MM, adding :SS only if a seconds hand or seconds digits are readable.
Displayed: 4:21
